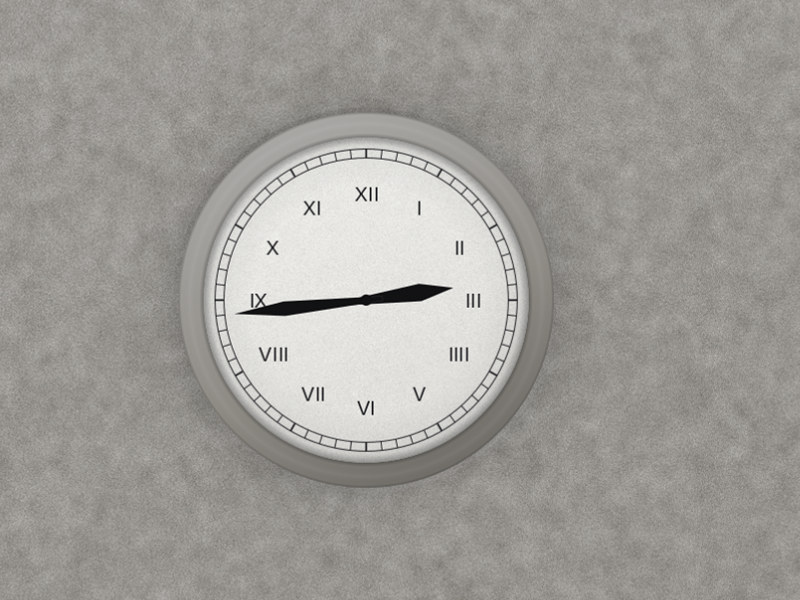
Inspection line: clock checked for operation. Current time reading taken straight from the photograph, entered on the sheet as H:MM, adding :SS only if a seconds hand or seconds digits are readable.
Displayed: 2:44
